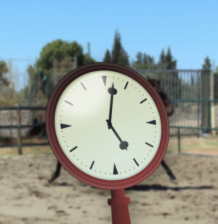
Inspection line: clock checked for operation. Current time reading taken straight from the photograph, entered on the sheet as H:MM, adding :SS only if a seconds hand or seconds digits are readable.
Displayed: 5:02
